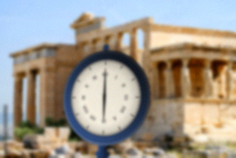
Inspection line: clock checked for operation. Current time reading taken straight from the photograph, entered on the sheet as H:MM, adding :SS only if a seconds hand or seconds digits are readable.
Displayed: 6:00
